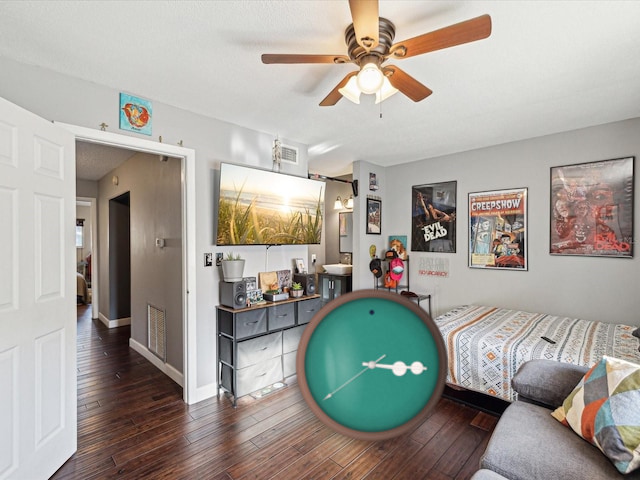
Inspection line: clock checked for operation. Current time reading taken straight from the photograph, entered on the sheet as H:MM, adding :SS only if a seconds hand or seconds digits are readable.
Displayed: 3:15:39
